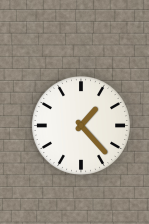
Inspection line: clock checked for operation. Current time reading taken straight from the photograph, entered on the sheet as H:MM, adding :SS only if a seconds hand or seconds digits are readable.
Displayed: 1:23
